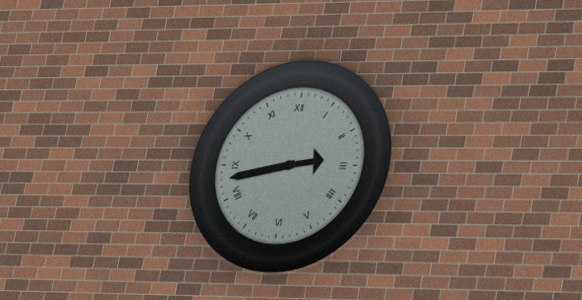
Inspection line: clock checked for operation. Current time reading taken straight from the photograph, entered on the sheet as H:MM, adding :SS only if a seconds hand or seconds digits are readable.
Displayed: 2:43
